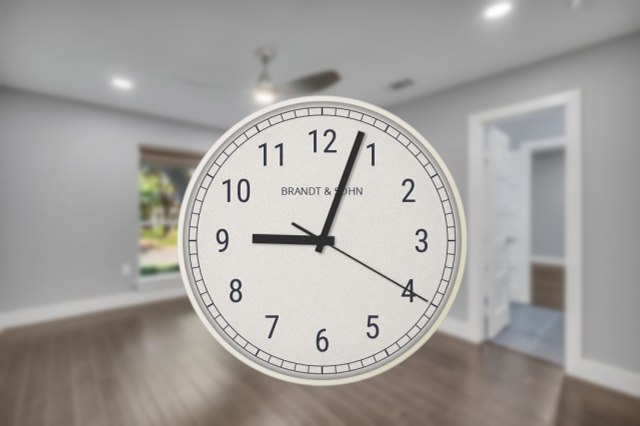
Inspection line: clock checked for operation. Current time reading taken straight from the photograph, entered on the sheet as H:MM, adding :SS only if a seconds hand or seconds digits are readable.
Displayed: 9:03:20
